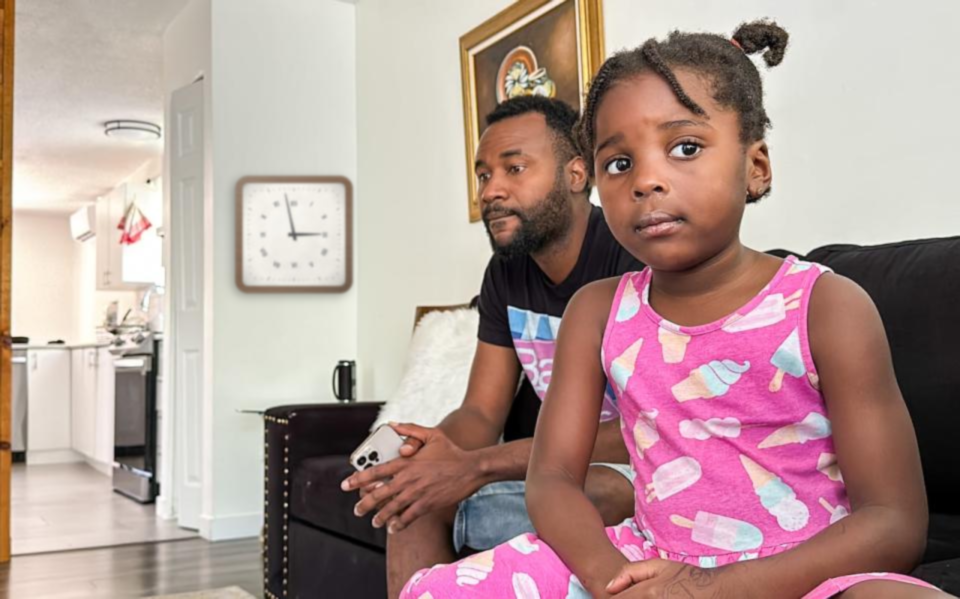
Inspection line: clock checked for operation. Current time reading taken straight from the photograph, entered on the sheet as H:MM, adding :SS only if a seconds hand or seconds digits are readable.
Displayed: 2:58
